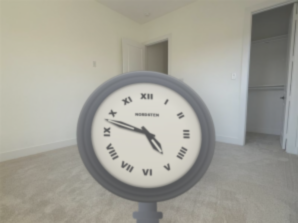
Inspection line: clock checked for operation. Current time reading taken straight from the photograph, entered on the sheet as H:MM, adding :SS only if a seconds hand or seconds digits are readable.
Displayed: 4:48
